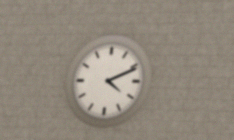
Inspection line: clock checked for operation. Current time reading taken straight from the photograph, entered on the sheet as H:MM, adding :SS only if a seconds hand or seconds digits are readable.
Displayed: 4:11
